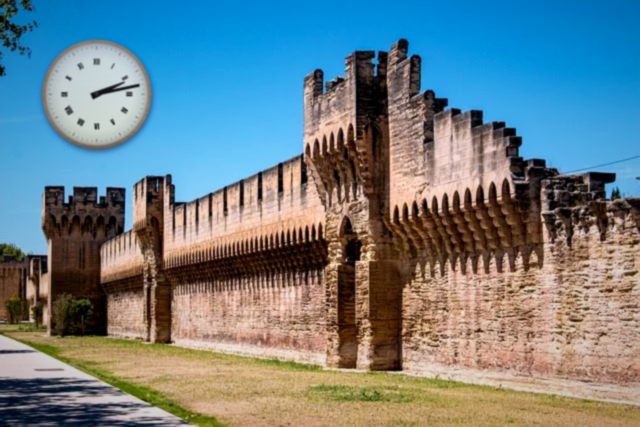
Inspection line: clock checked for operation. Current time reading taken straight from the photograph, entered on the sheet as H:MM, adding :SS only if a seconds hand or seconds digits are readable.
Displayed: 2:13
